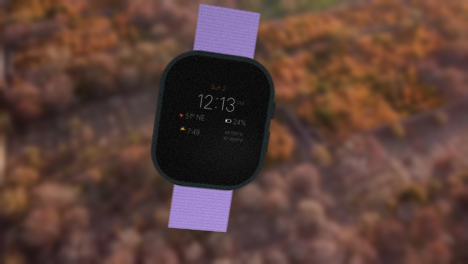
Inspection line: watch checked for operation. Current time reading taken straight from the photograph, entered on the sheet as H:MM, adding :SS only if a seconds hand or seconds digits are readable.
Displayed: 12:13
